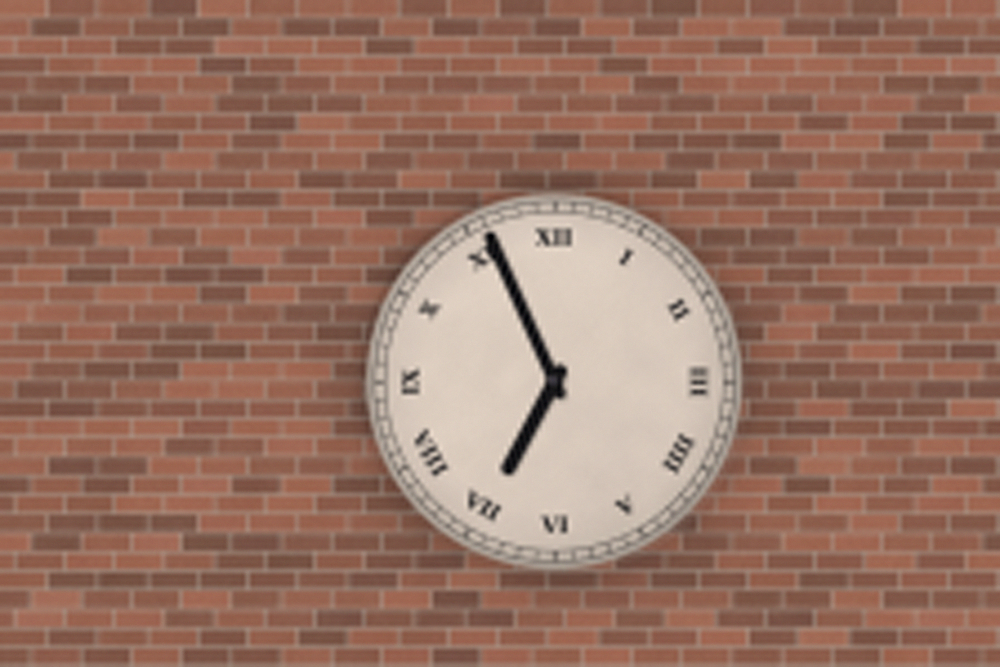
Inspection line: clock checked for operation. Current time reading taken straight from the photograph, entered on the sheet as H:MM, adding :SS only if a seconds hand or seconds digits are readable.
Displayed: 6:56
